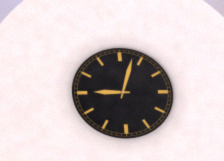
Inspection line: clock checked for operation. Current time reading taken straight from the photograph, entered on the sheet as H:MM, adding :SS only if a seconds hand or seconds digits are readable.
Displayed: 9:03
